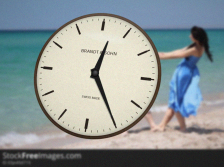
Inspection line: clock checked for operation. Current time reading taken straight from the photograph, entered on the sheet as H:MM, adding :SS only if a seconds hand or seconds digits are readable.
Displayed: 12:25
